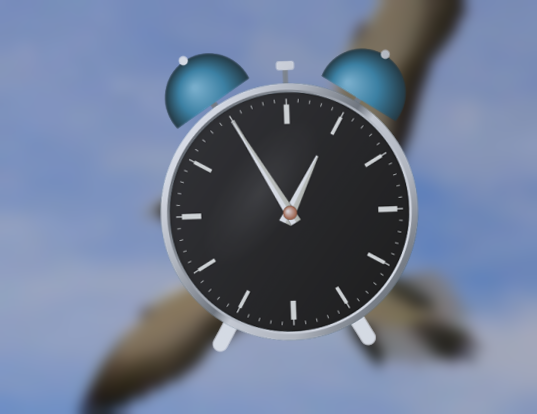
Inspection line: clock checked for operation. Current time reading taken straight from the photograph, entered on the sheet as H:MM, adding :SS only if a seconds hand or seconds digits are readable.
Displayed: 12:55
